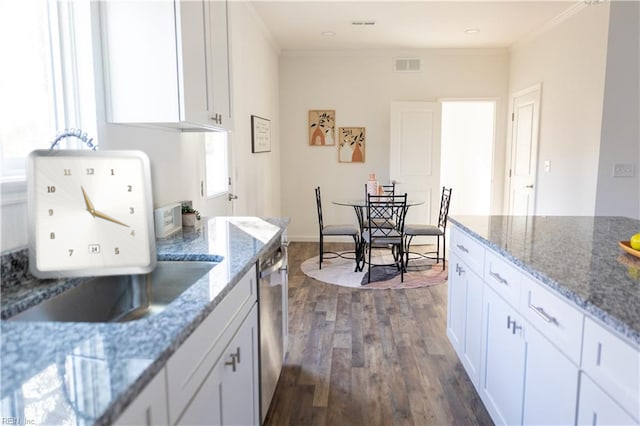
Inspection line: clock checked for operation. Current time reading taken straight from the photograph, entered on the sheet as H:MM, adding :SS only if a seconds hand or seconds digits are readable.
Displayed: 11:19
